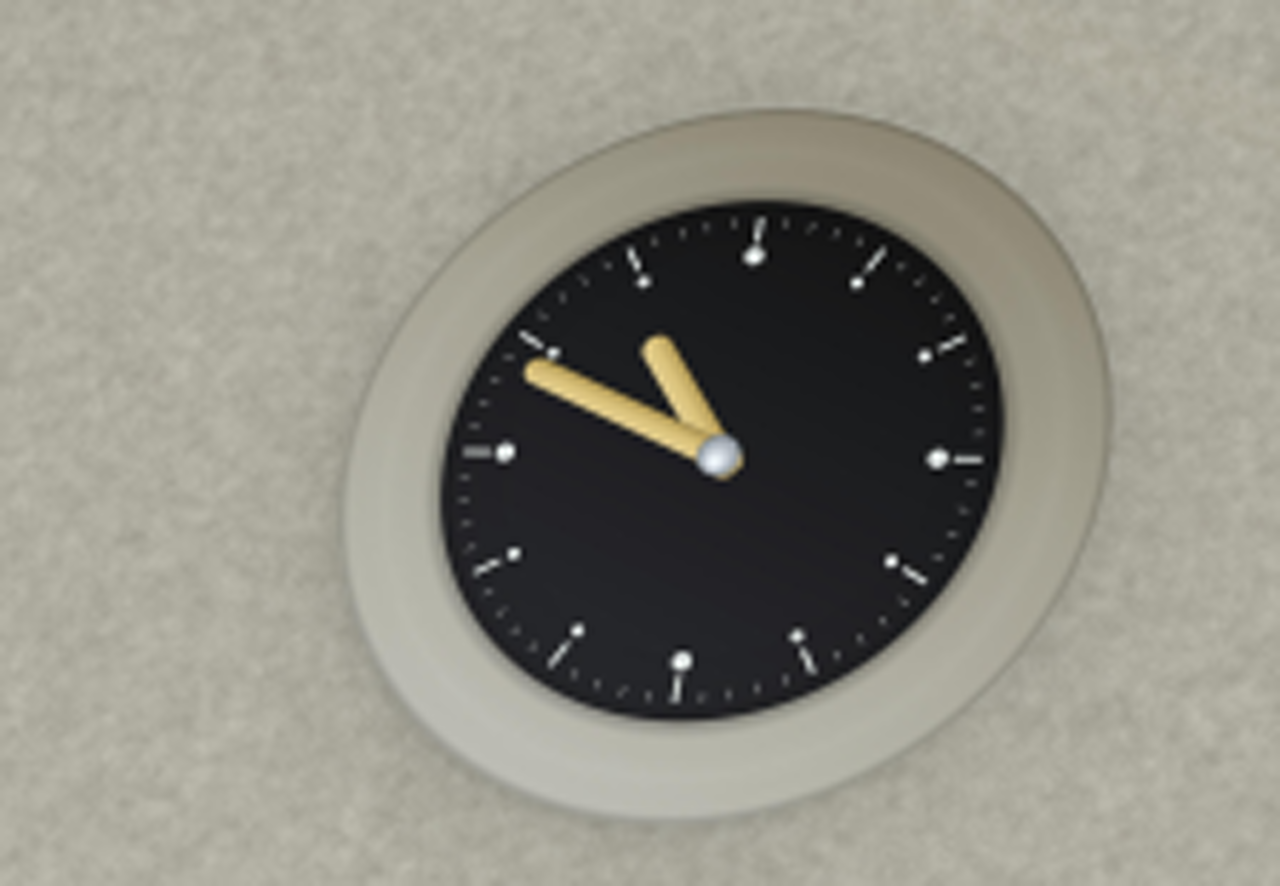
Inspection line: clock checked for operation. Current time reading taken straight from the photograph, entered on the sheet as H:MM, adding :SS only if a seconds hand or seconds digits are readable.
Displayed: 10:49
